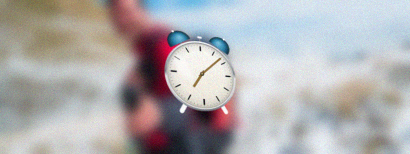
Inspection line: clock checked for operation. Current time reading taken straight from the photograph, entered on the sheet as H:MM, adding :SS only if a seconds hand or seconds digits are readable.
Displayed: 7:08
